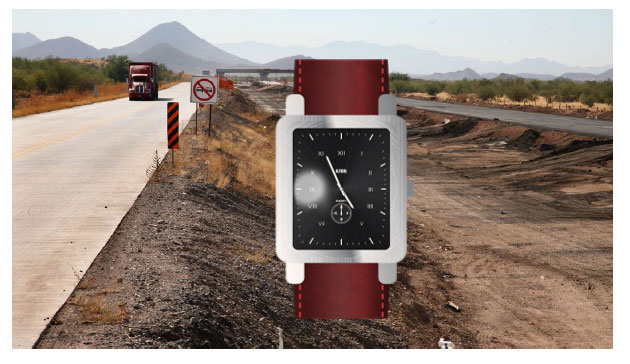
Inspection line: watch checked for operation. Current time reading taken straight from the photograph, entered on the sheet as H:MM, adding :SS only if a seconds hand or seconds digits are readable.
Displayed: 4:56
